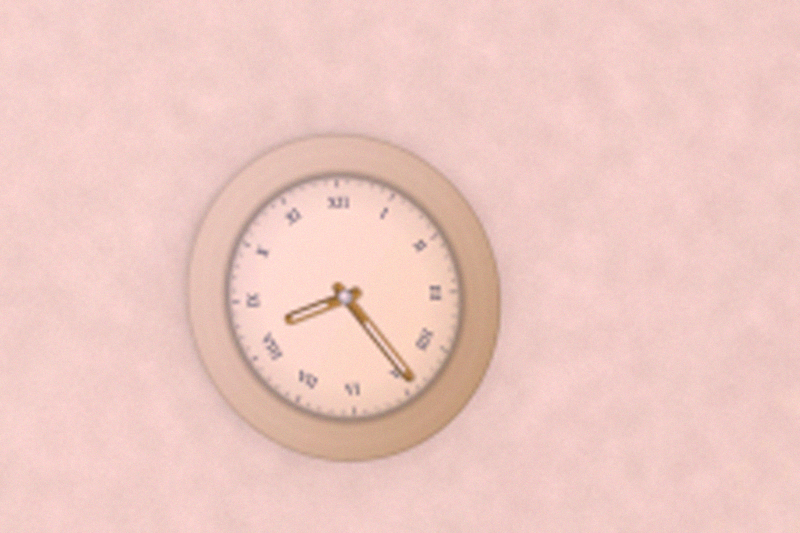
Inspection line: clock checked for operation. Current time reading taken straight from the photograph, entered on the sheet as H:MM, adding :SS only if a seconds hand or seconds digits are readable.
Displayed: 8:24
